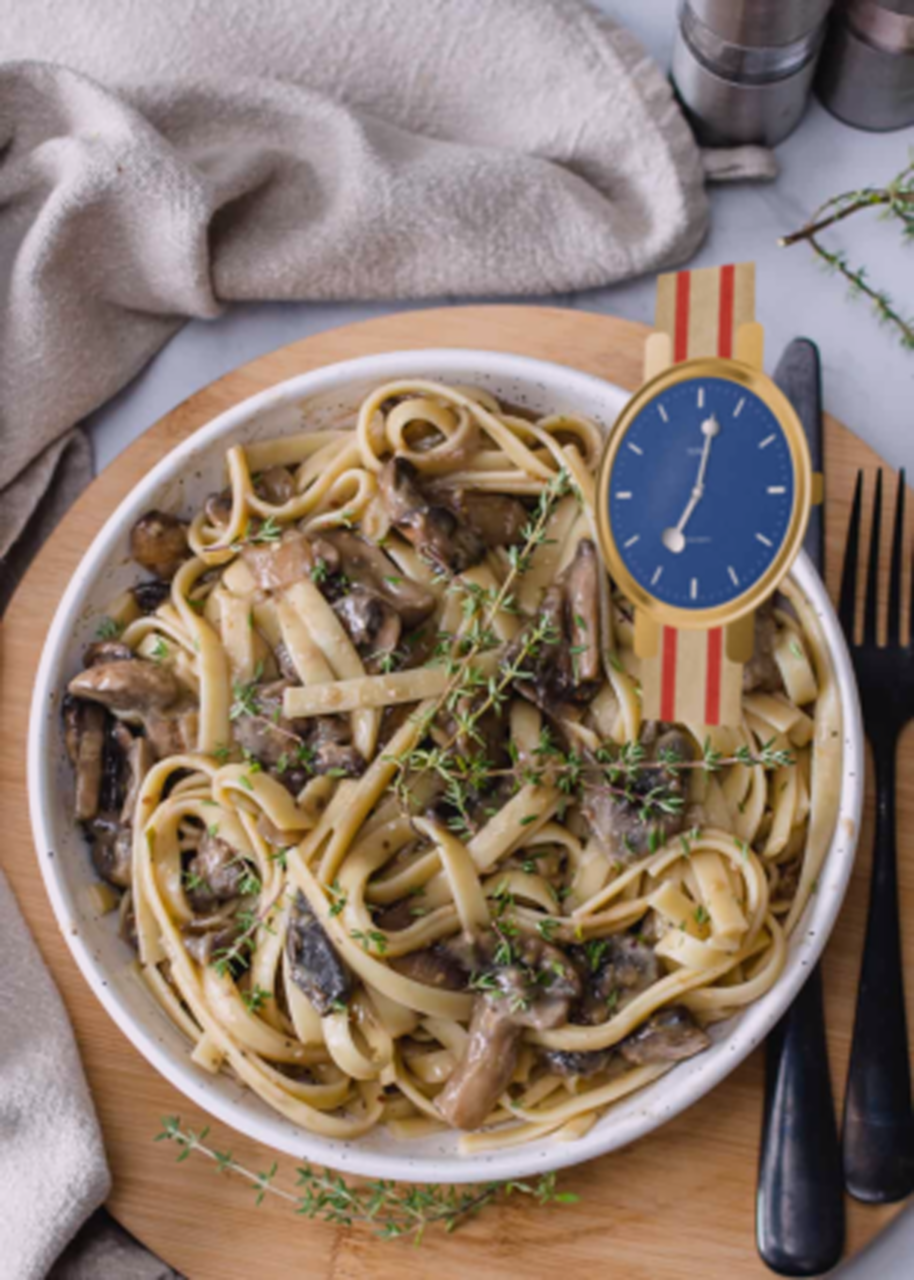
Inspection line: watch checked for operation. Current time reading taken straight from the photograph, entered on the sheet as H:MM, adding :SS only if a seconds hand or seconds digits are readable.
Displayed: 7:02
